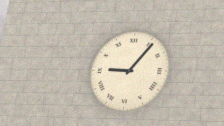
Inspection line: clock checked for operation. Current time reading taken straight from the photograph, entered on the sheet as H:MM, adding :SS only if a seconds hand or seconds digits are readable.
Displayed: 9:06
